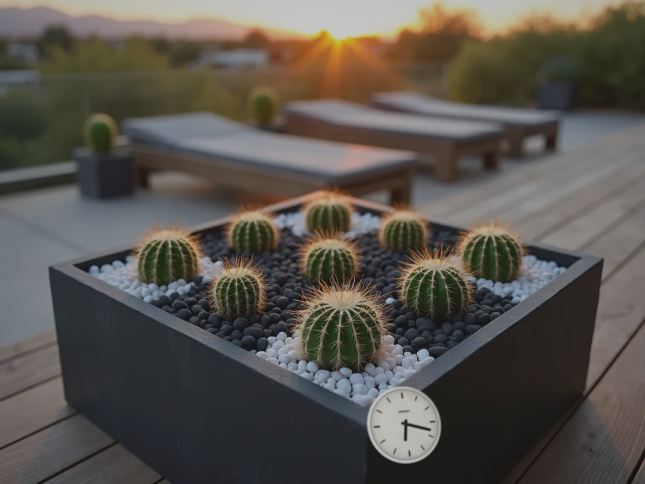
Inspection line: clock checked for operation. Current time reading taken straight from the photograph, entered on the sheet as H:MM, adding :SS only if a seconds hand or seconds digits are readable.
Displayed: 6:18
